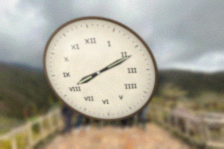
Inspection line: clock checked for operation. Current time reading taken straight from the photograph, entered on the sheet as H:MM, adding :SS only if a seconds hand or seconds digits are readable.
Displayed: 8:11
